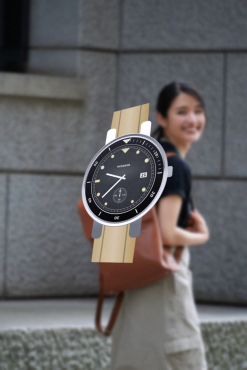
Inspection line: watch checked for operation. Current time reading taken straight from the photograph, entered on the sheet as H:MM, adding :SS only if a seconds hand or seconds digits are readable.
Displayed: 9:38
